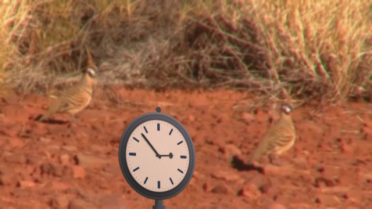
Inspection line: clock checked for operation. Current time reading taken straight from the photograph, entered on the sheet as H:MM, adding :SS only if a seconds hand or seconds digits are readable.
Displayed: 2:53
